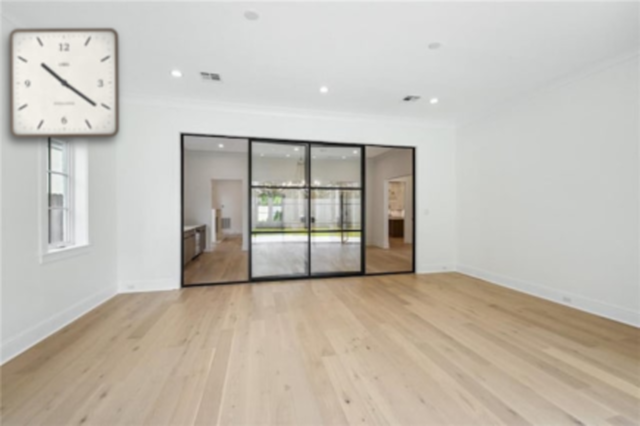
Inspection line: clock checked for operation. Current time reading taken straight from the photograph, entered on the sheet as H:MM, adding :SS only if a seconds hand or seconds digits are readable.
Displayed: 10:21
